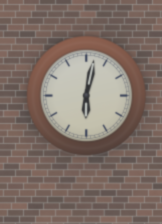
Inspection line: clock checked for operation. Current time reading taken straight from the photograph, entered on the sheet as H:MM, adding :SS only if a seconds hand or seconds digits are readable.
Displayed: 6:02
